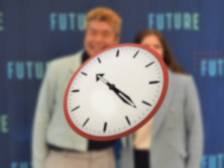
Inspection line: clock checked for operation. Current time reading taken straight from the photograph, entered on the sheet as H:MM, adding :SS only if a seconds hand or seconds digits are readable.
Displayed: 10:22
